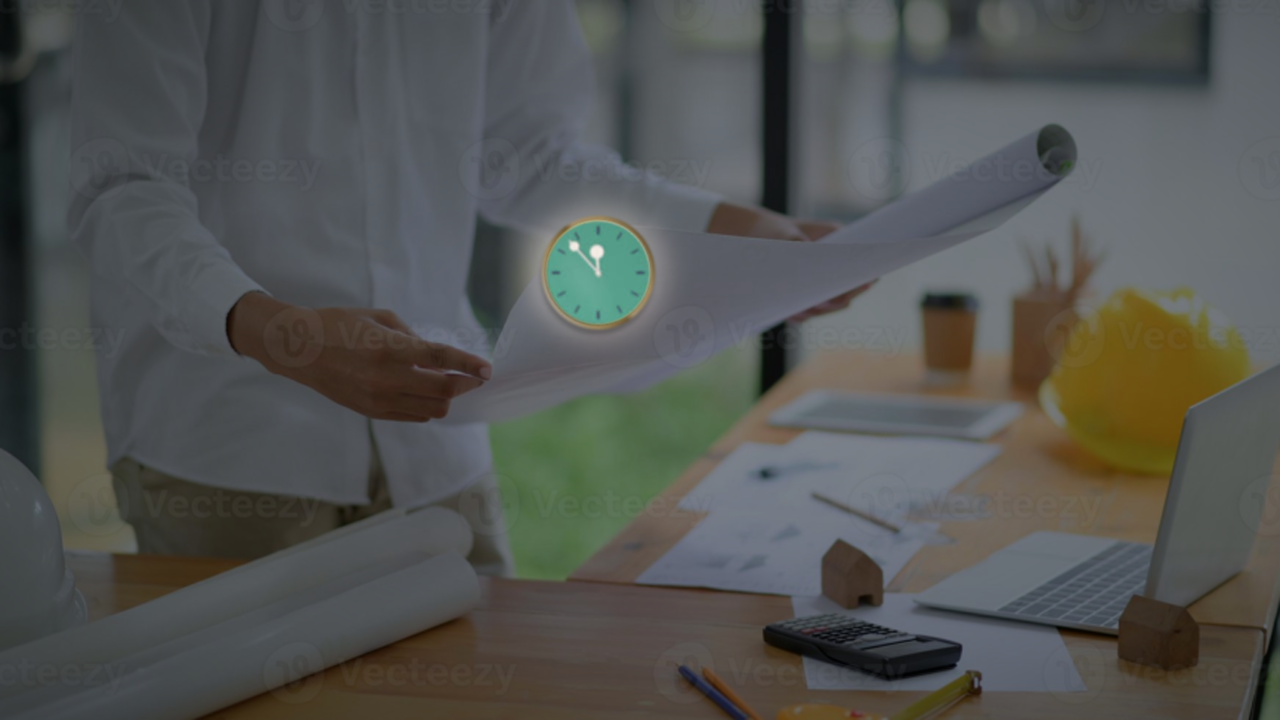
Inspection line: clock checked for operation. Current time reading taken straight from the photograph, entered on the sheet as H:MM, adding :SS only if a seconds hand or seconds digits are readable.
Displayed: 11:53
